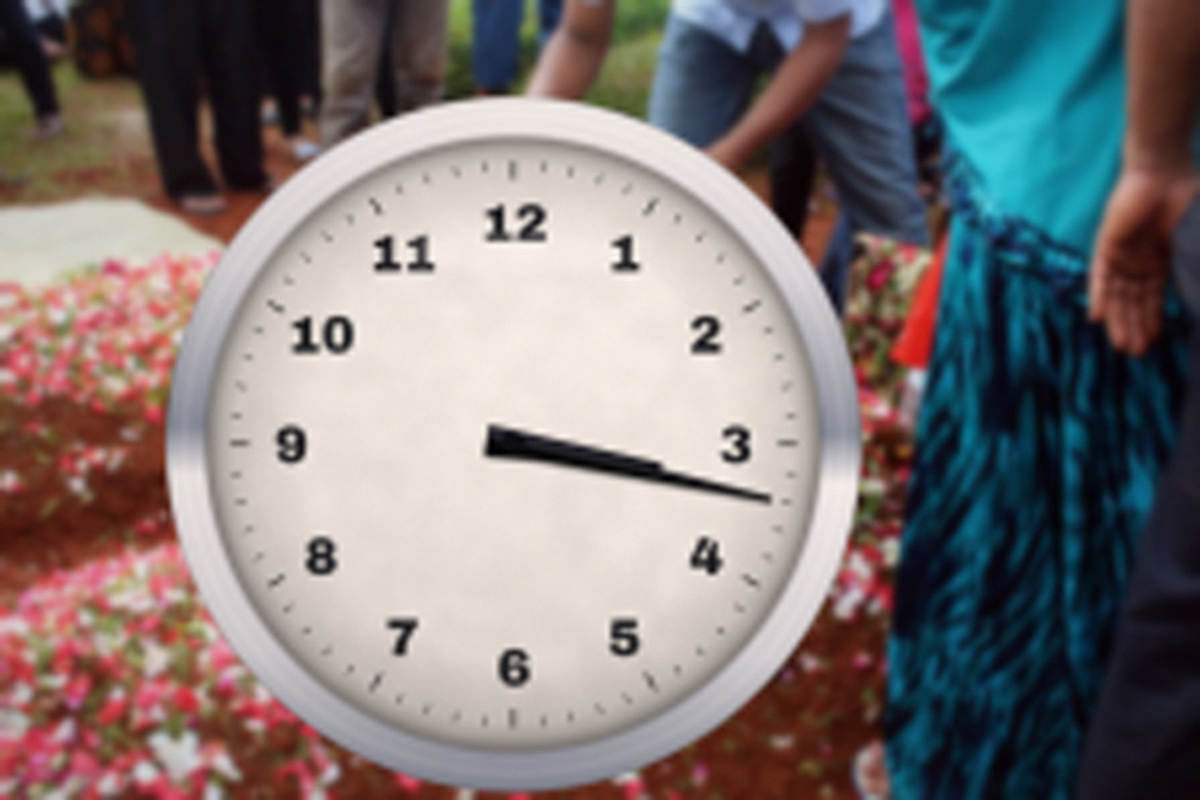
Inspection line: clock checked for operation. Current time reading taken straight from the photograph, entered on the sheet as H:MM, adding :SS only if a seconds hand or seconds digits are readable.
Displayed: 3:17
